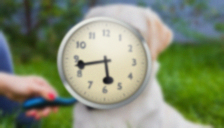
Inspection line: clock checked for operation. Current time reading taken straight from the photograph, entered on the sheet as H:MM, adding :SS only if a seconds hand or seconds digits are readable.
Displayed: 5:43
